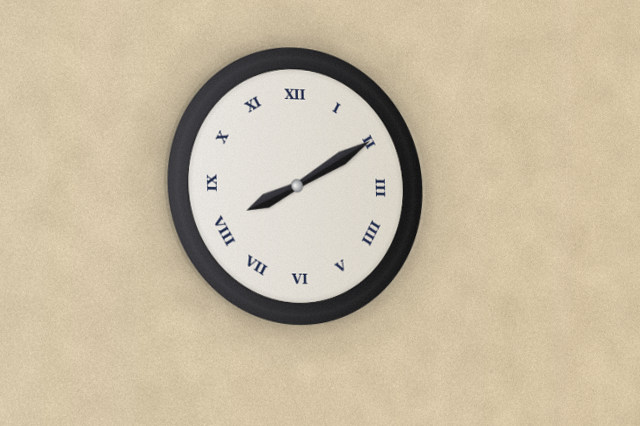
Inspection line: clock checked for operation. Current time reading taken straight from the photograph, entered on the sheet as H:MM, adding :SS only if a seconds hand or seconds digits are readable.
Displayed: 8:10
